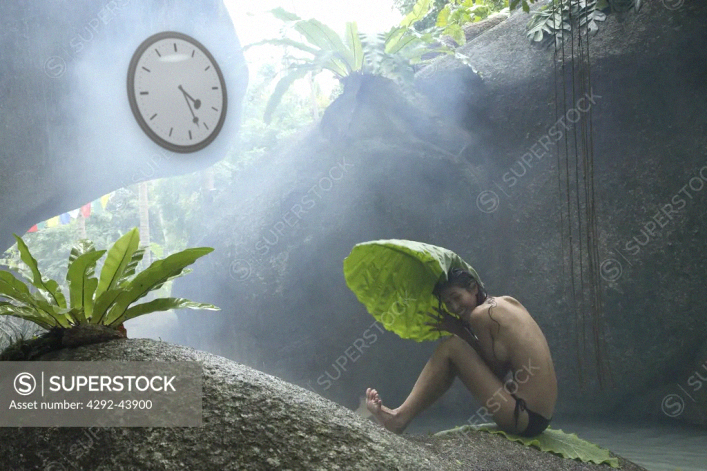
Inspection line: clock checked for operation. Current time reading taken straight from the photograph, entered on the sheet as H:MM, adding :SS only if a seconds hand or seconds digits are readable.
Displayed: 4:27
